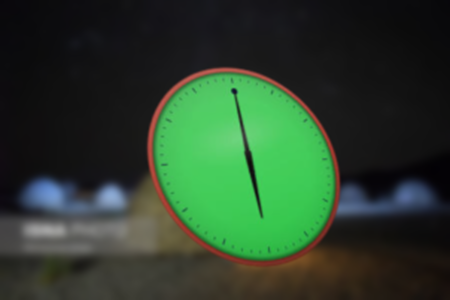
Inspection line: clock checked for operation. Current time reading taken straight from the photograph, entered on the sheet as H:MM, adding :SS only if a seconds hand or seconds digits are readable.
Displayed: 6:00
